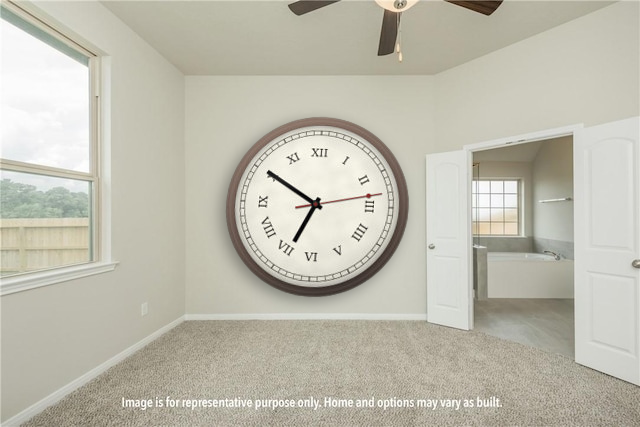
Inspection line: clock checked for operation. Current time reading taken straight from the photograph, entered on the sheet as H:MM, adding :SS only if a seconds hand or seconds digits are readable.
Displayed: 6:50:13
